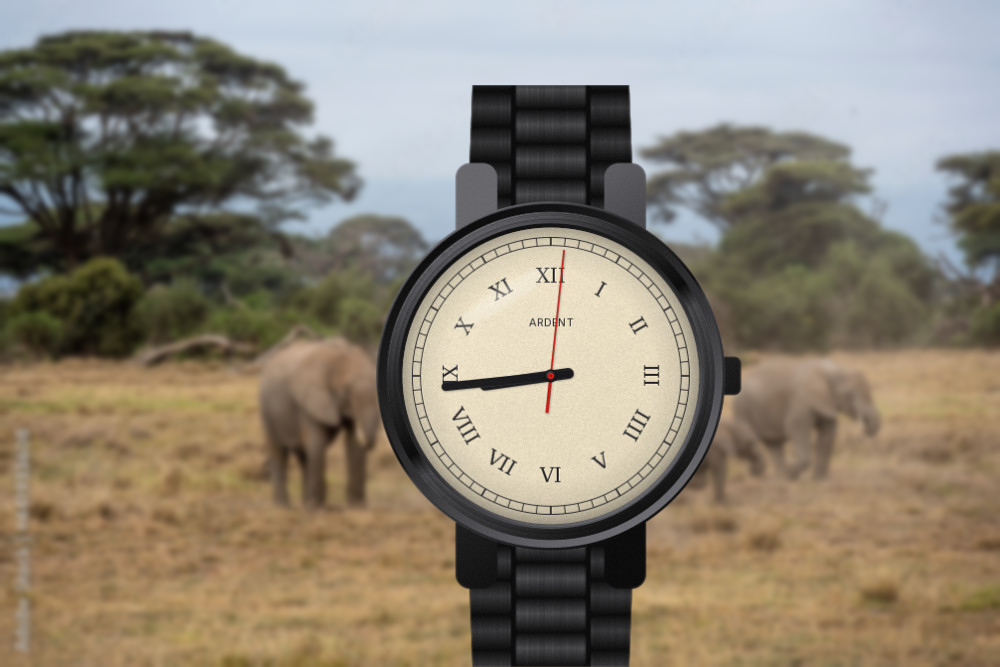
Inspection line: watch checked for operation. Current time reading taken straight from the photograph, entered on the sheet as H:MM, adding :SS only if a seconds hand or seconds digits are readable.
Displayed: 8:44:01
